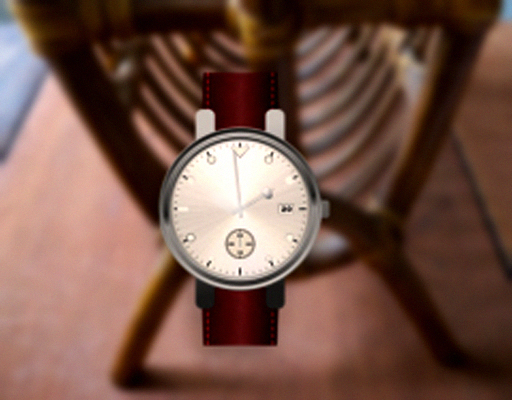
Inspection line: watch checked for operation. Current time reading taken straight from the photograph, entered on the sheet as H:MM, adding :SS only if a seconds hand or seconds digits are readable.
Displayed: 1:59
